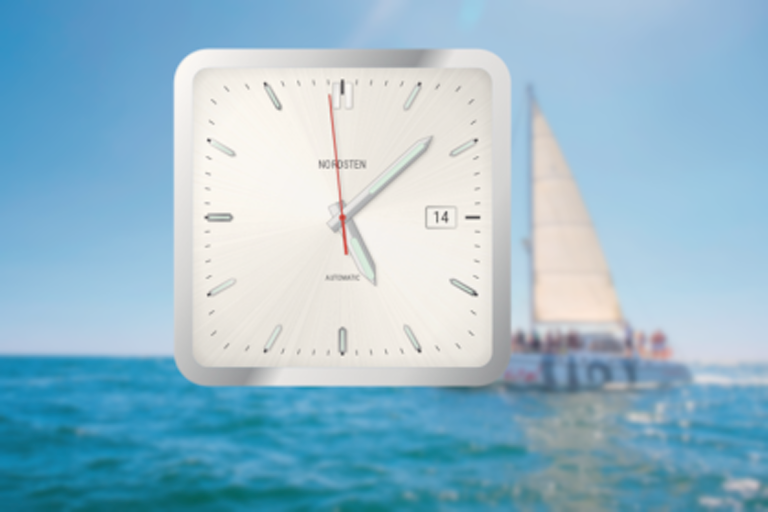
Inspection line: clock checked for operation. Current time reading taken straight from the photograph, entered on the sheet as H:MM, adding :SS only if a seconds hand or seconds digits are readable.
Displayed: 5:07:59
